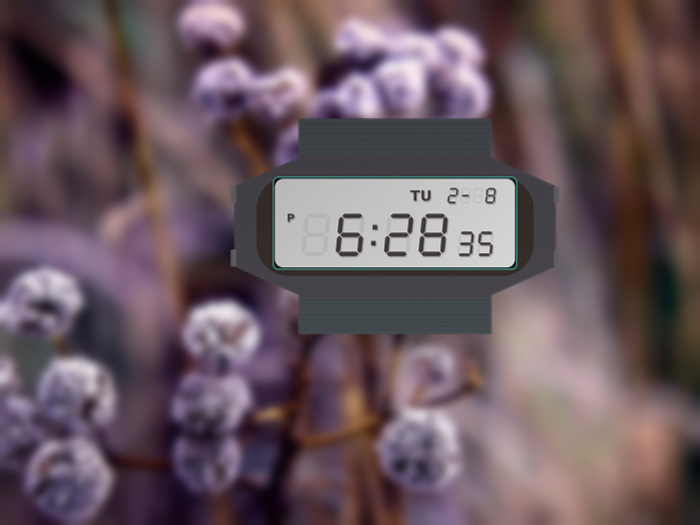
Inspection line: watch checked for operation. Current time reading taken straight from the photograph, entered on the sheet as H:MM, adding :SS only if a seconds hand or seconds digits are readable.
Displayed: 6:28:35
